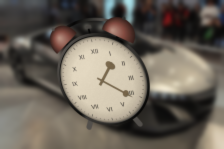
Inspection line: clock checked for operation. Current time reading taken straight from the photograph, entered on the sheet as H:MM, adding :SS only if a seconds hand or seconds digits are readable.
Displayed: 1:21
